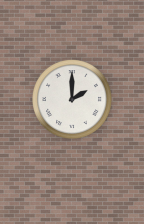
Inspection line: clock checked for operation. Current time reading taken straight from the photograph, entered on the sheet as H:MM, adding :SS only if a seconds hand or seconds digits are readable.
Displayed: 2:00
